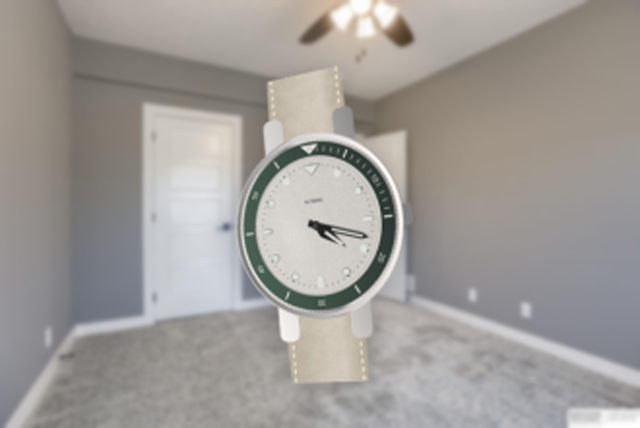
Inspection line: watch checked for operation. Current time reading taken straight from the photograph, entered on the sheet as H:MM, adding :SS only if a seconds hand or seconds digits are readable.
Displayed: 4:18
